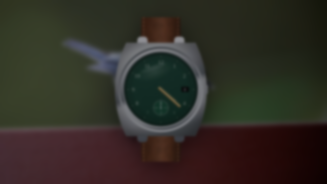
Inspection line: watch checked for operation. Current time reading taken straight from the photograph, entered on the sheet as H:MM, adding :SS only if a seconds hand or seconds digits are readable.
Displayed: 4:22
